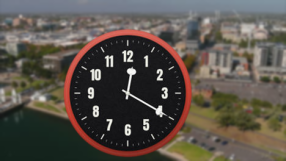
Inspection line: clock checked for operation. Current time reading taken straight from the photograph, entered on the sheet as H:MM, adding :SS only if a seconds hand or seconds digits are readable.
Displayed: 12:20
